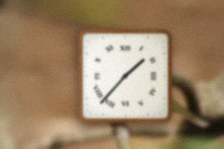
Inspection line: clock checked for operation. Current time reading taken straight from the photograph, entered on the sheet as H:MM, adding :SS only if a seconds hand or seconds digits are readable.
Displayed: 1:37
